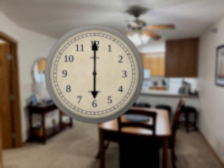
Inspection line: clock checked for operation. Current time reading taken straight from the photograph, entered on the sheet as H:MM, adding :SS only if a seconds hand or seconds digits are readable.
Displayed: 6:00
